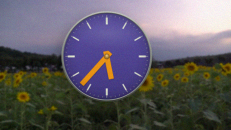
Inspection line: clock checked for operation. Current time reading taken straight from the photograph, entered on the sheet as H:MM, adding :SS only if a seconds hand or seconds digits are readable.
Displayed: 5:37
